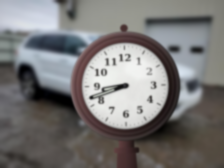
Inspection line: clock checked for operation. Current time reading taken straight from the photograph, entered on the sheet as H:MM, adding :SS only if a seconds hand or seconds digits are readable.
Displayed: 8:42
